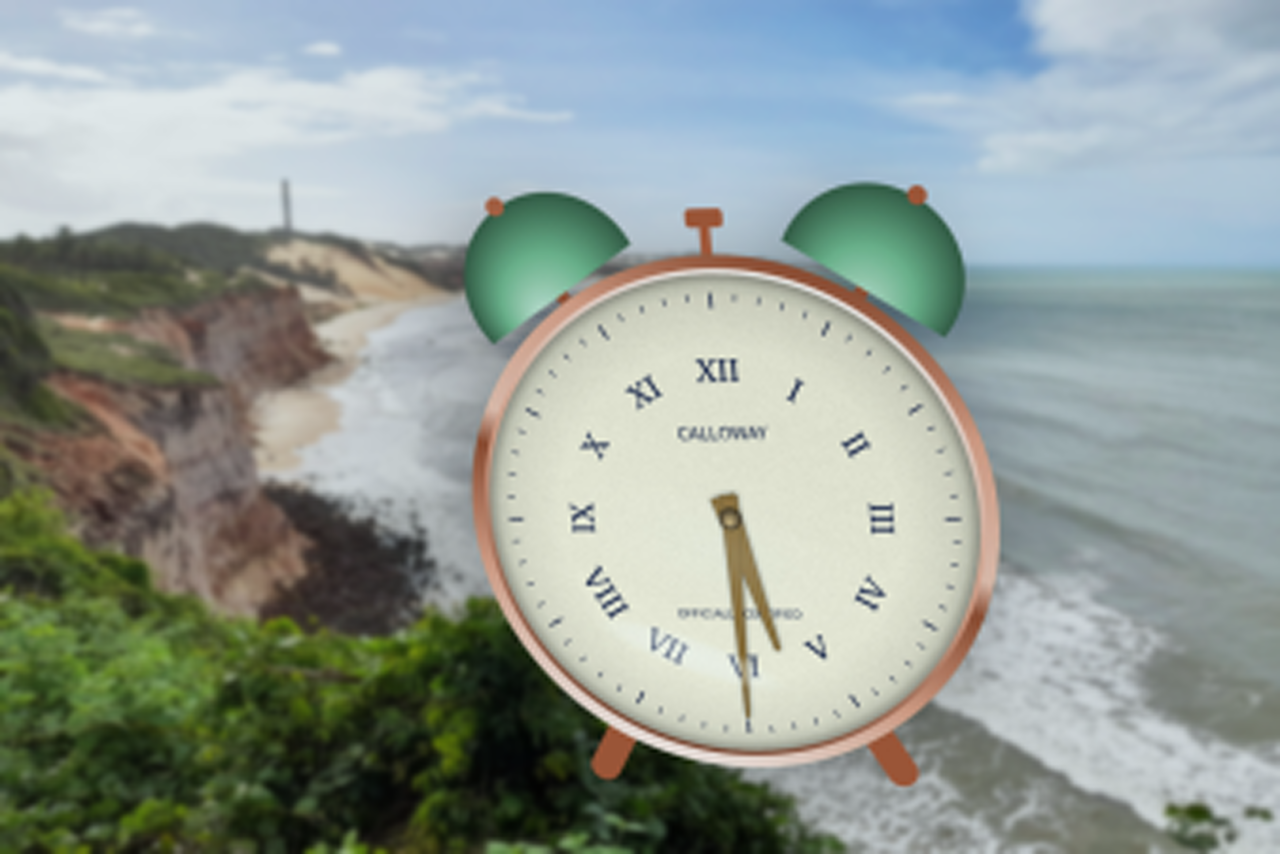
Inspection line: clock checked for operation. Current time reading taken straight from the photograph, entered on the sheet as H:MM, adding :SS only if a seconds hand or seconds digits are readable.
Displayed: 5:30
